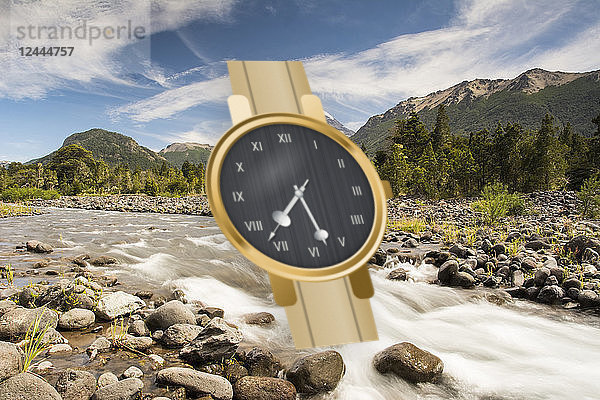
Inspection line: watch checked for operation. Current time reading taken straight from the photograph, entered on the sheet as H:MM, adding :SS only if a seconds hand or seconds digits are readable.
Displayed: 7:27:37
